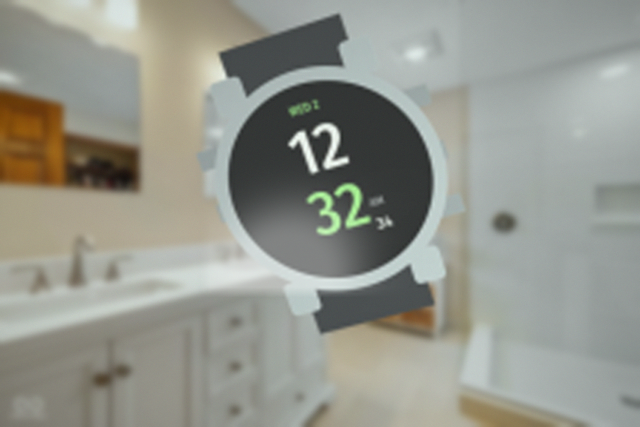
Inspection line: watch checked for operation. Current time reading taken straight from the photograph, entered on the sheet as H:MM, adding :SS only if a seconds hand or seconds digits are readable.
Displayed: 12:32
